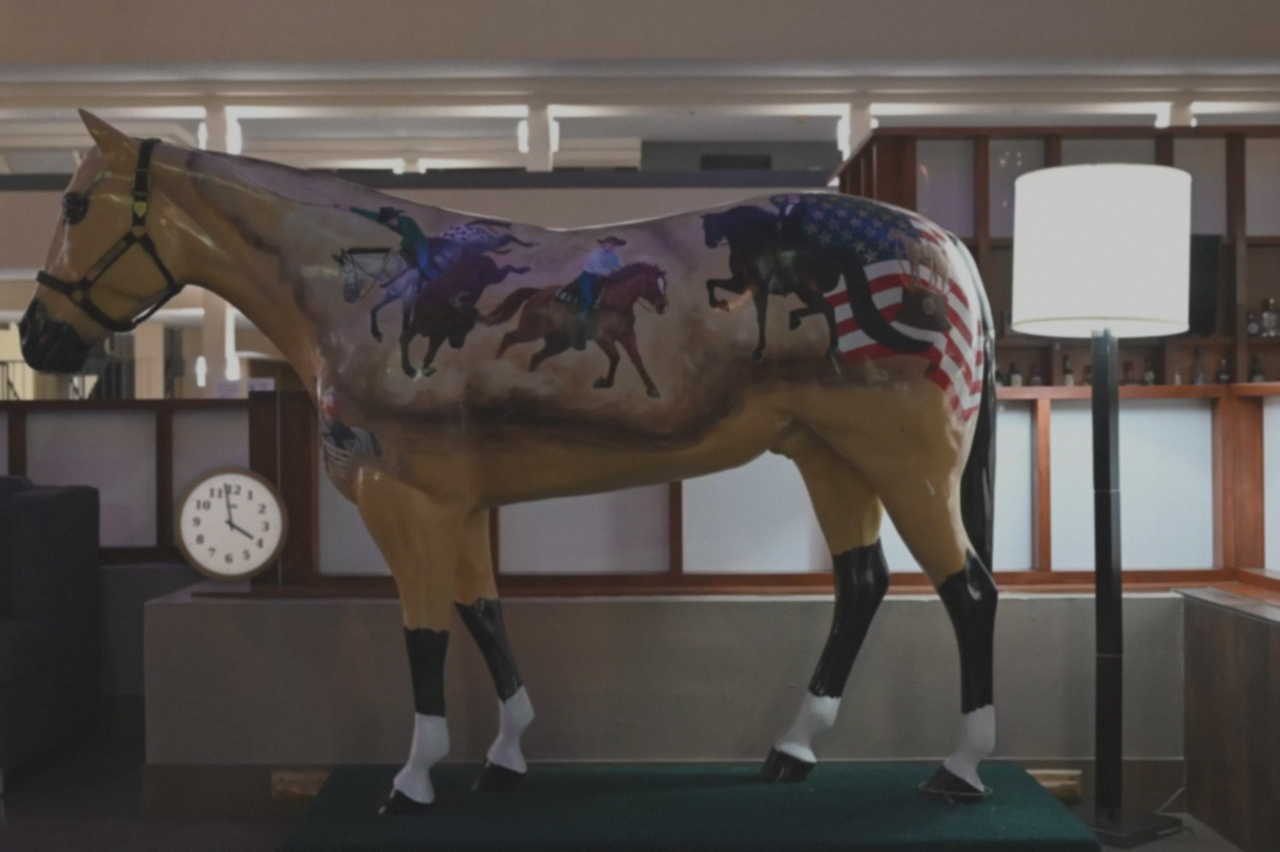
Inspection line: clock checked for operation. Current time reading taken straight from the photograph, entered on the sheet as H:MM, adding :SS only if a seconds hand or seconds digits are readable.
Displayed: 3:58
